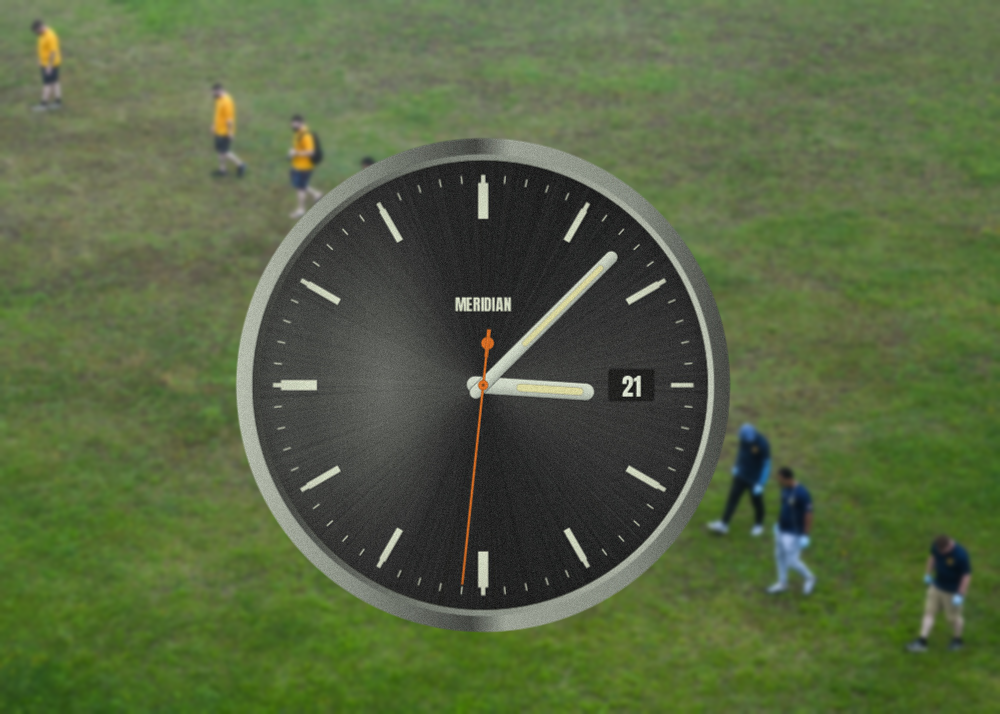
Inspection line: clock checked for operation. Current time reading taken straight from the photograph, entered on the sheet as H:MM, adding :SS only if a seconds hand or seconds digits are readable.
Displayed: 3:07:31
